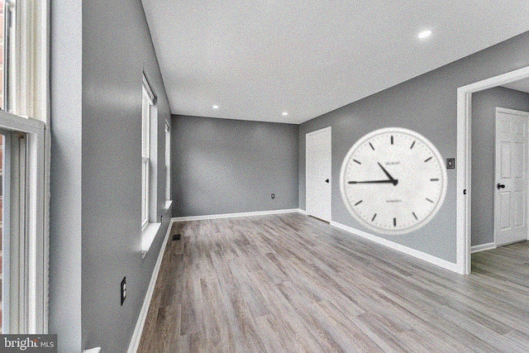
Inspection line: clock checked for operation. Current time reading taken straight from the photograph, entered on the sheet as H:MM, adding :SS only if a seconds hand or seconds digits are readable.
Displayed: 10:45
